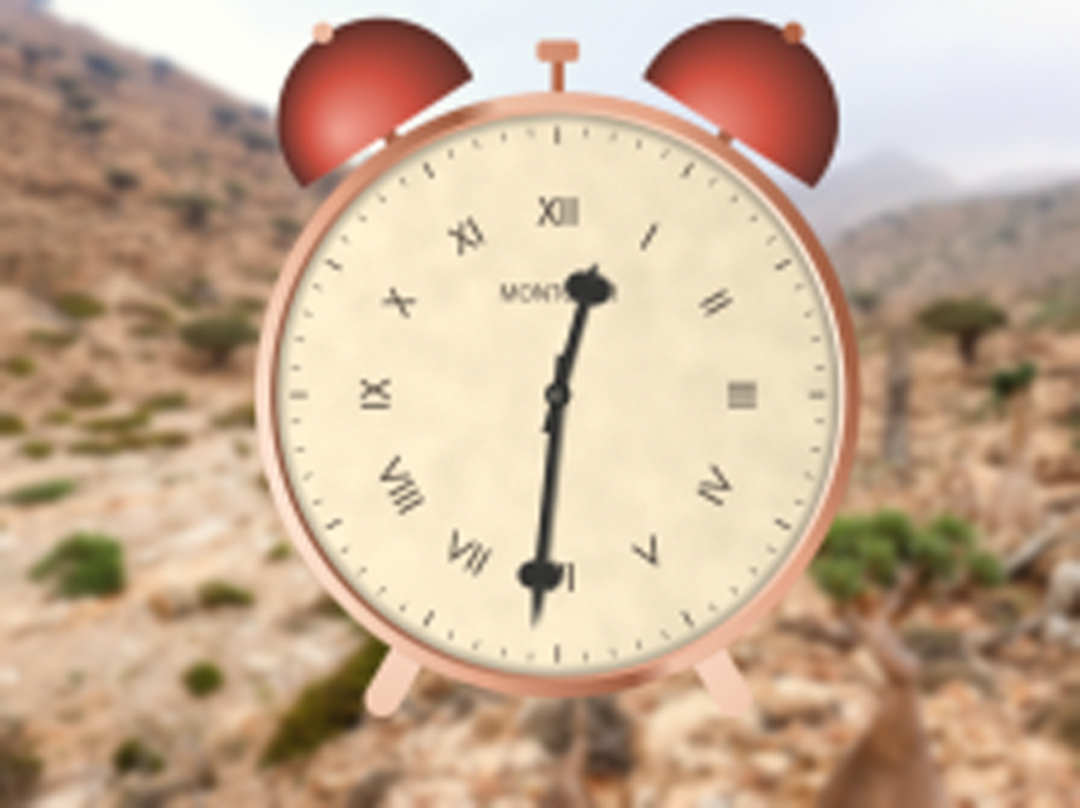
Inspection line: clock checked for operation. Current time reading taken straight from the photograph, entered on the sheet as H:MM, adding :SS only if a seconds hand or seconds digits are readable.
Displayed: 12:31
